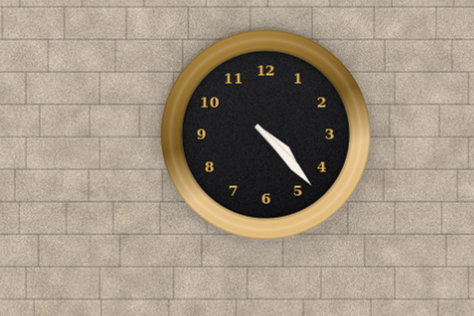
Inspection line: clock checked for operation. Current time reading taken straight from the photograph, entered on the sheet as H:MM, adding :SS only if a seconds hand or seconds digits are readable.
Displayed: 4:23
